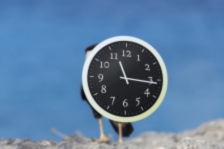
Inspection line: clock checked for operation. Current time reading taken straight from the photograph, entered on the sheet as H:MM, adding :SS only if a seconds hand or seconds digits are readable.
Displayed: 11:16
